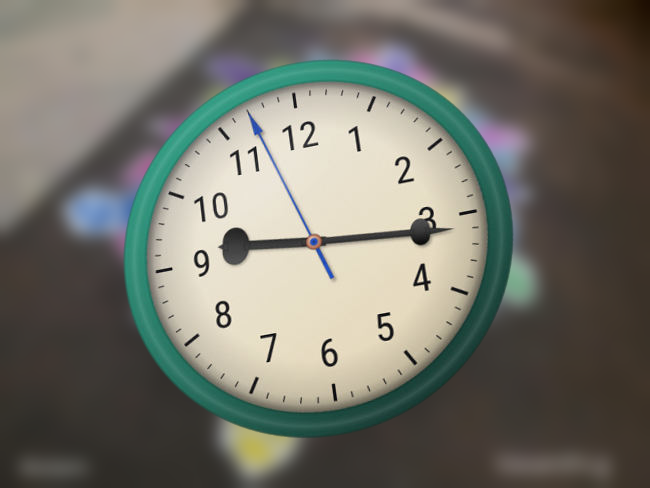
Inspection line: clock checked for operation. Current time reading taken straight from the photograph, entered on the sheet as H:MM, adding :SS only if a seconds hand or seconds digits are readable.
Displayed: 9:15:57
